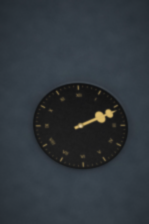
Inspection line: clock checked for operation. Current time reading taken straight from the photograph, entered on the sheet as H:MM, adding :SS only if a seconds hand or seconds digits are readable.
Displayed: 2:11
